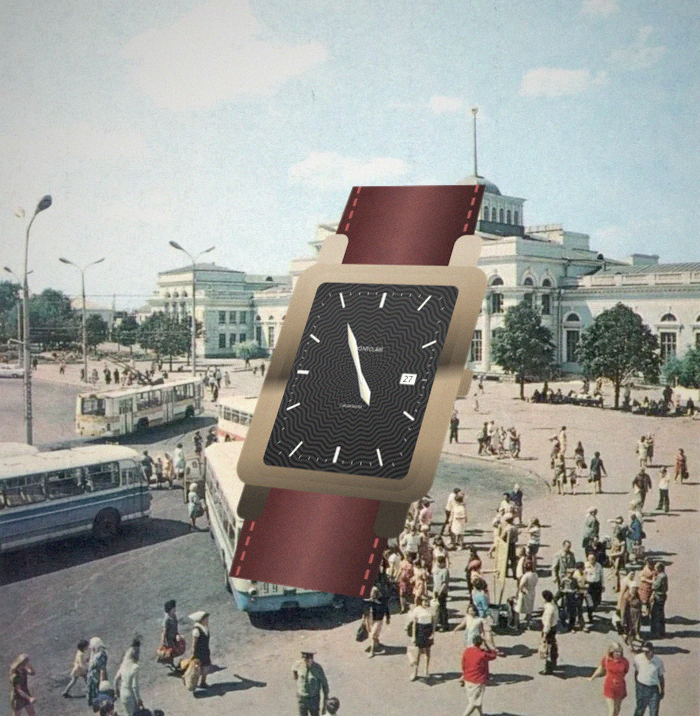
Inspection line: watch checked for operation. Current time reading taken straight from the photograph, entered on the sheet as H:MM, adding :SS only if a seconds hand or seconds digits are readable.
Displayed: 4:55
